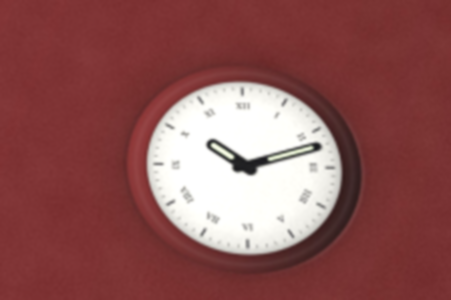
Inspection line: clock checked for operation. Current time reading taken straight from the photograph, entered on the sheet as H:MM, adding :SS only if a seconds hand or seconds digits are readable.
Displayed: 10:12
